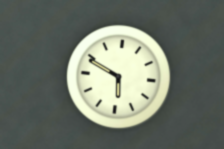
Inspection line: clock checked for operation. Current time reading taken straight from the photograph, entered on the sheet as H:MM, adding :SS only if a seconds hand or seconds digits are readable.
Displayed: 5:49
